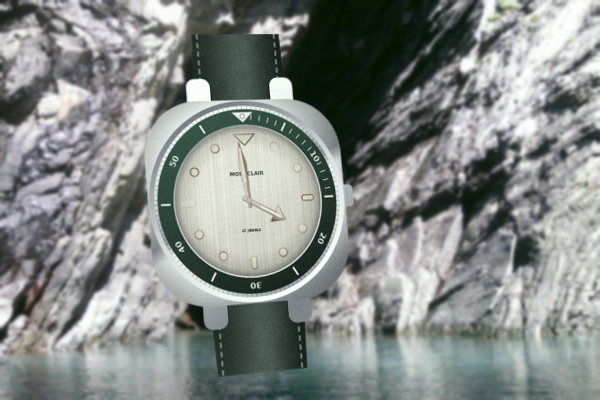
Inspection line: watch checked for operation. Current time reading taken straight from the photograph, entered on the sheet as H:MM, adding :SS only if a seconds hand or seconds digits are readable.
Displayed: 3:59
